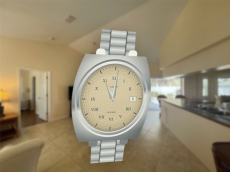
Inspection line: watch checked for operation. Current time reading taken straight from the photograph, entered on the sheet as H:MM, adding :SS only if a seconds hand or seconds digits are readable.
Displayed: 11:01
